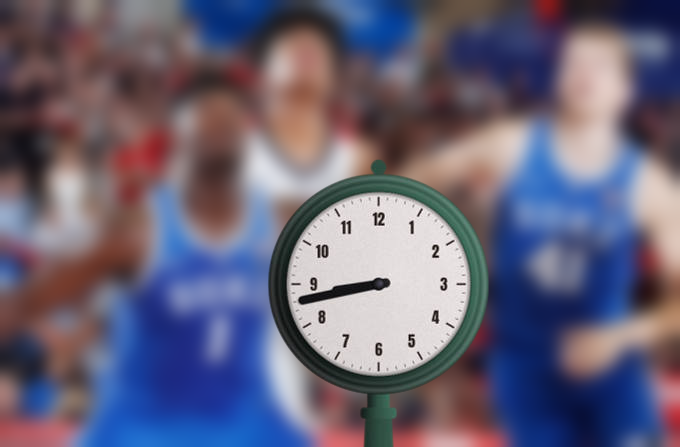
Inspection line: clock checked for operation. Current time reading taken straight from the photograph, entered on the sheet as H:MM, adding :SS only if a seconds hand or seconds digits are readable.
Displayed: 8:43
